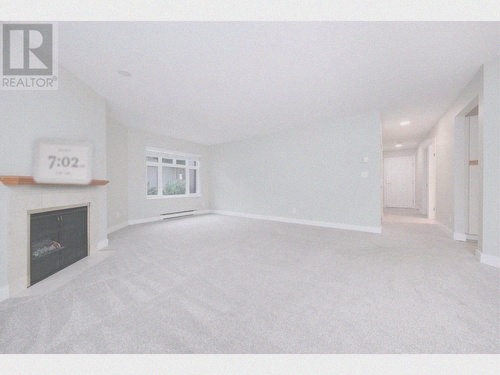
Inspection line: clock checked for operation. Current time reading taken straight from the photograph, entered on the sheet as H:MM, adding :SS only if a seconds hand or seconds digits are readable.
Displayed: 7:02
